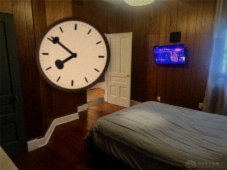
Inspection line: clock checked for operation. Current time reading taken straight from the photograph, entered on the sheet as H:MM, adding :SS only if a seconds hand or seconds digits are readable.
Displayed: 7:51
